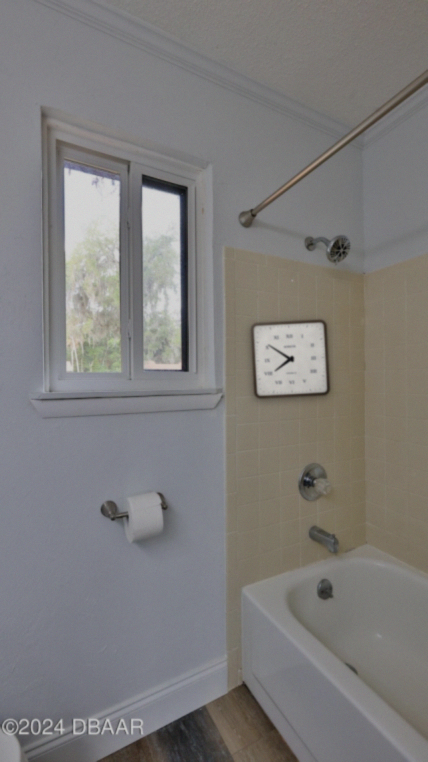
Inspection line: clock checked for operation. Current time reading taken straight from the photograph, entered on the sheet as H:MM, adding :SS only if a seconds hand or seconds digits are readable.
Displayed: 7:51
